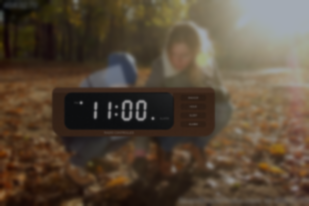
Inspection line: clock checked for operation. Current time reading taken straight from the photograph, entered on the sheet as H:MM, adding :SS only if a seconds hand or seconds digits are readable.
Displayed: 11:00
